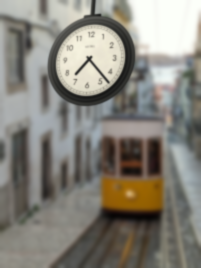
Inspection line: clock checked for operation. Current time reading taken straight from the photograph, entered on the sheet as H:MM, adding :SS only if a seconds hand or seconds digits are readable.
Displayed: 7:23
